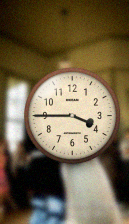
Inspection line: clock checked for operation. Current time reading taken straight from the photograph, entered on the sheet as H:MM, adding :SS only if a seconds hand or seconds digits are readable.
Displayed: 3:45
